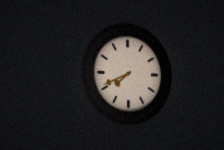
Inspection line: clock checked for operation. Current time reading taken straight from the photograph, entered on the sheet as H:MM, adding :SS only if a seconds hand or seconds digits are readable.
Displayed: 7:41
